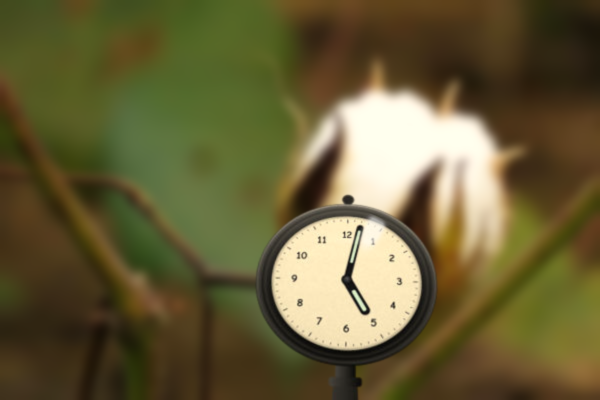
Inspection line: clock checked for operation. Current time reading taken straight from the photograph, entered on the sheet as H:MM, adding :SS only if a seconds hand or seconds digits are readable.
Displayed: 5:02
